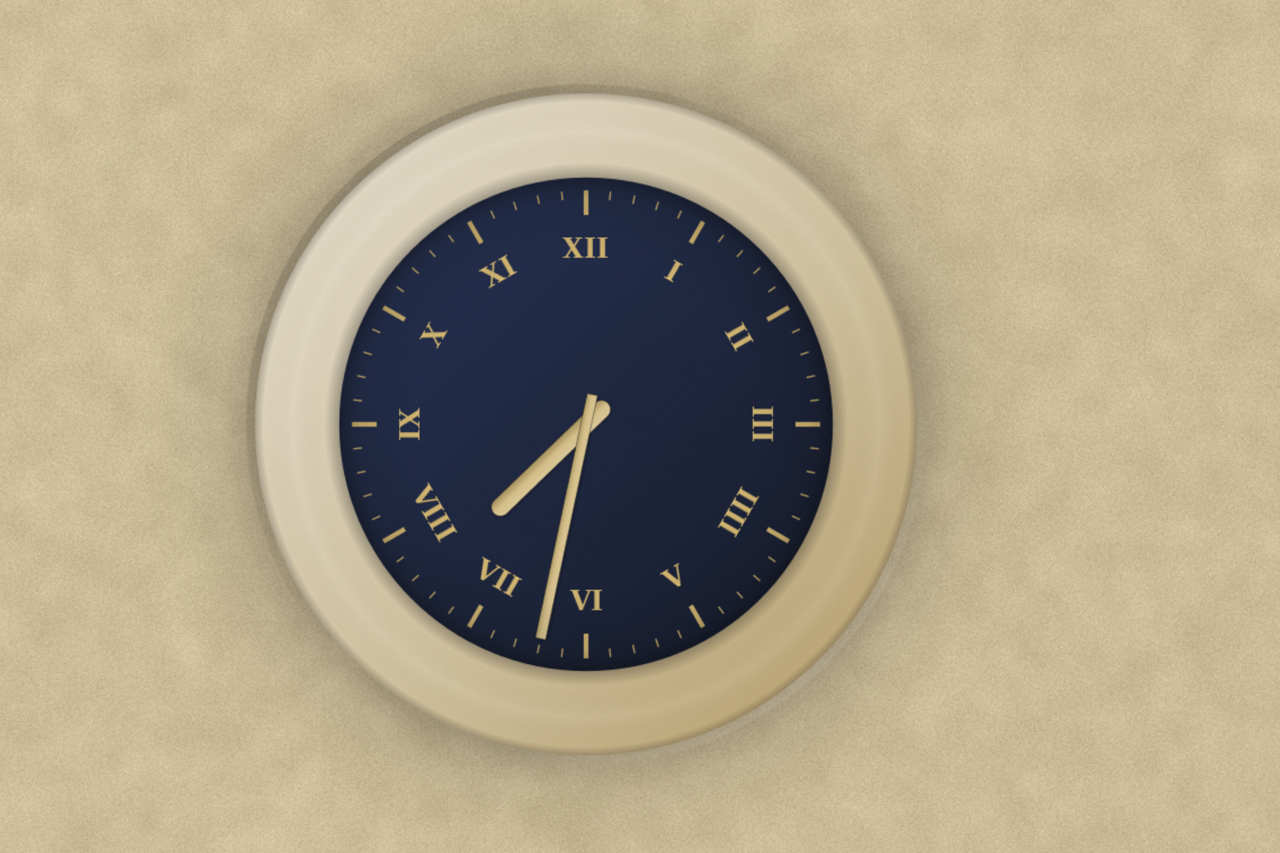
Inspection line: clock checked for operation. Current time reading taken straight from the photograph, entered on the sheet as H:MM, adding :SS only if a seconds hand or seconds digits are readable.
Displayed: 7:32
